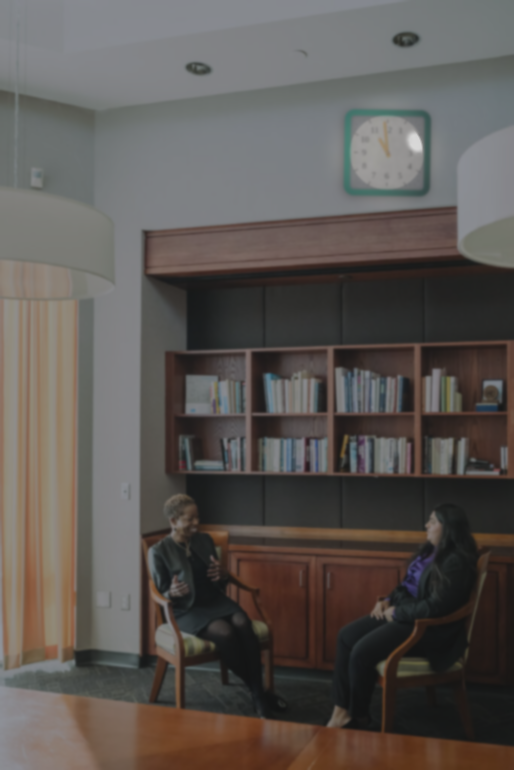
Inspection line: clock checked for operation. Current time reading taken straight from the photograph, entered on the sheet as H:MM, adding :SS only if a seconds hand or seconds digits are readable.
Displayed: 10:59
